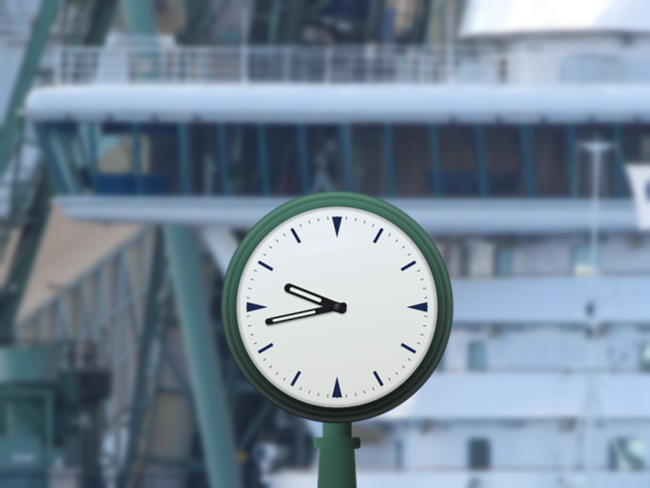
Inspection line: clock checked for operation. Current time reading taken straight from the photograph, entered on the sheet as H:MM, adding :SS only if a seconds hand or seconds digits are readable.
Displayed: 9:43
